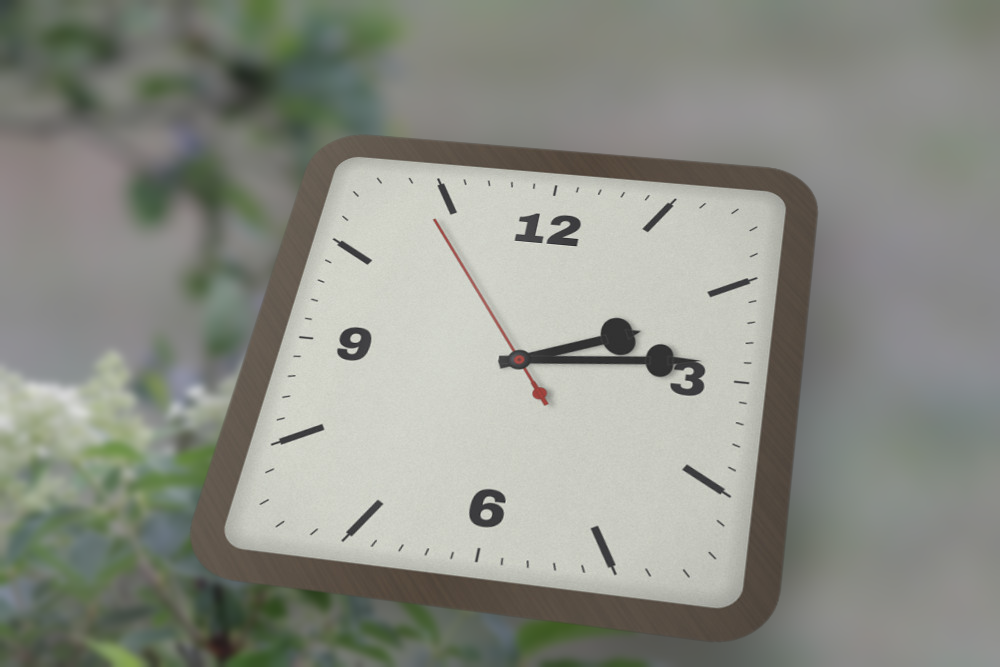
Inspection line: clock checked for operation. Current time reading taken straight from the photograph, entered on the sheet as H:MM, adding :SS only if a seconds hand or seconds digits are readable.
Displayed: 2:13:54
